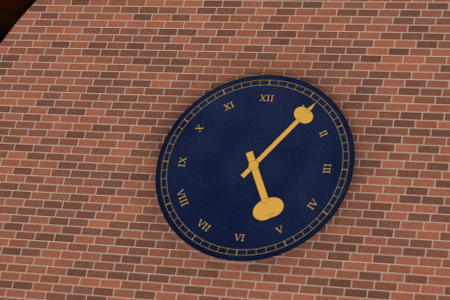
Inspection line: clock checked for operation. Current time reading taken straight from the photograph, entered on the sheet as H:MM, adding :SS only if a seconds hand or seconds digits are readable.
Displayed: 5:06
